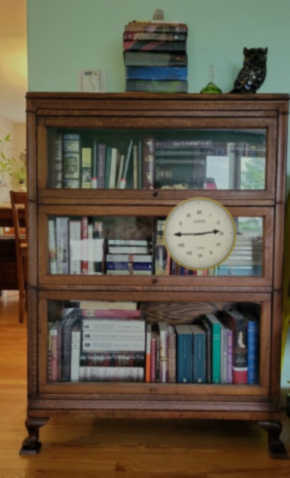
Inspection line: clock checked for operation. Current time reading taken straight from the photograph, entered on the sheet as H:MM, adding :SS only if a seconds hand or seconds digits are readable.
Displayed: 2:45
